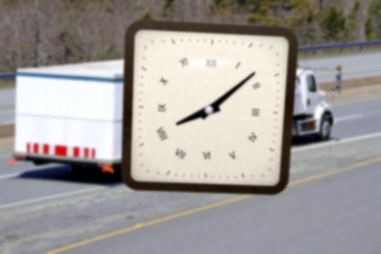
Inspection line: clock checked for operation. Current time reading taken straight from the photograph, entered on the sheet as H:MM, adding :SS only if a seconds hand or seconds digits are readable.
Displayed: 8:08
